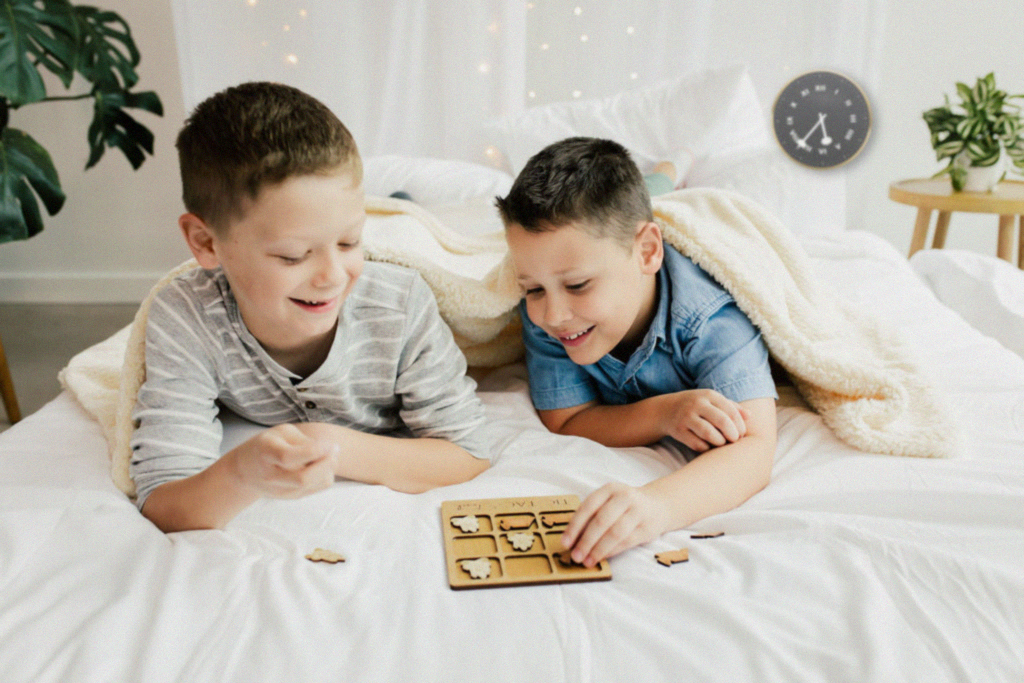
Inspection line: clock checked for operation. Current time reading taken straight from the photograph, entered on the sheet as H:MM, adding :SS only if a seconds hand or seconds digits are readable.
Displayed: 5:37
